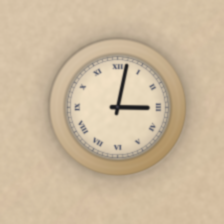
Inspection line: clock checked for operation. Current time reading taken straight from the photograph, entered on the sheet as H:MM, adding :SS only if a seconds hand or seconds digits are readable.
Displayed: 3:02
